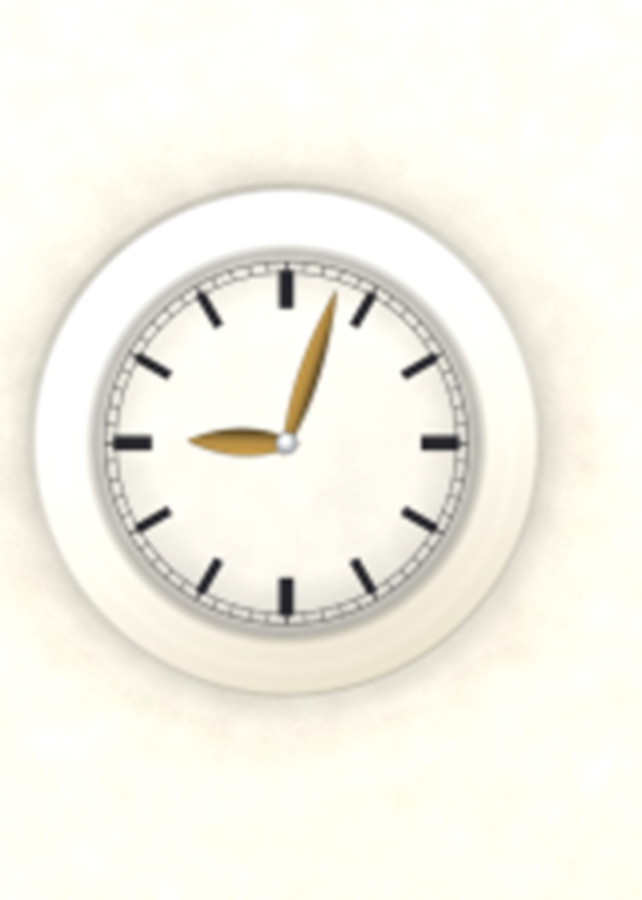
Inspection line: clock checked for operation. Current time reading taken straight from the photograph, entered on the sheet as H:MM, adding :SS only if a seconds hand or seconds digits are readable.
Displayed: 9:03
